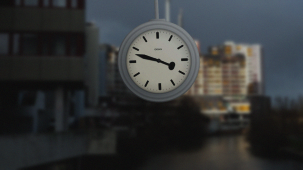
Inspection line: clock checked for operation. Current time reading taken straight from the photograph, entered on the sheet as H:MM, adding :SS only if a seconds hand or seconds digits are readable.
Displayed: 3:48
